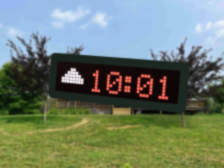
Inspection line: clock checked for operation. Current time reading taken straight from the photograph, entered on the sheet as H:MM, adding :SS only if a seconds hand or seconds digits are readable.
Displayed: 10:01
